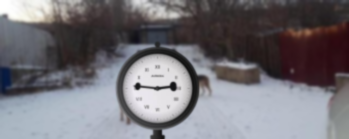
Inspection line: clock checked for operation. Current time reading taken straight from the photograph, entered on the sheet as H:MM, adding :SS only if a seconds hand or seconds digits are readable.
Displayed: 2:46
